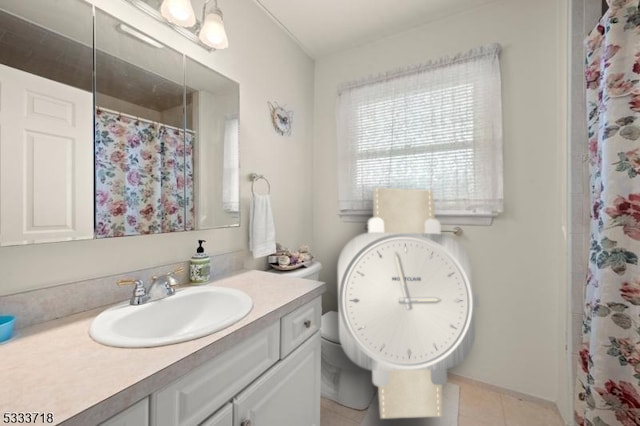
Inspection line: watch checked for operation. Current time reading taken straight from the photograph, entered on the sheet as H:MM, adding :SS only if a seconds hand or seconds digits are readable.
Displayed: 2:58
